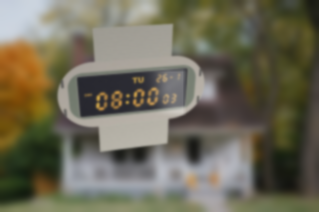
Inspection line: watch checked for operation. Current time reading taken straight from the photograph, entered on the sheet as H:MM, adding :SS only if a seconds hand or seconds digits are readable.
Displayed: 8:00
